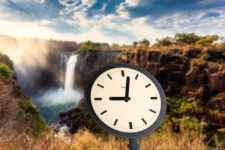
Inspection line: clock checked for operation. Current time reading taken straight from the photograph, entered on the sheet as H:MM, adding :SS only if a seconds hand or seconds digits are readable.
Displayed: 9:02
